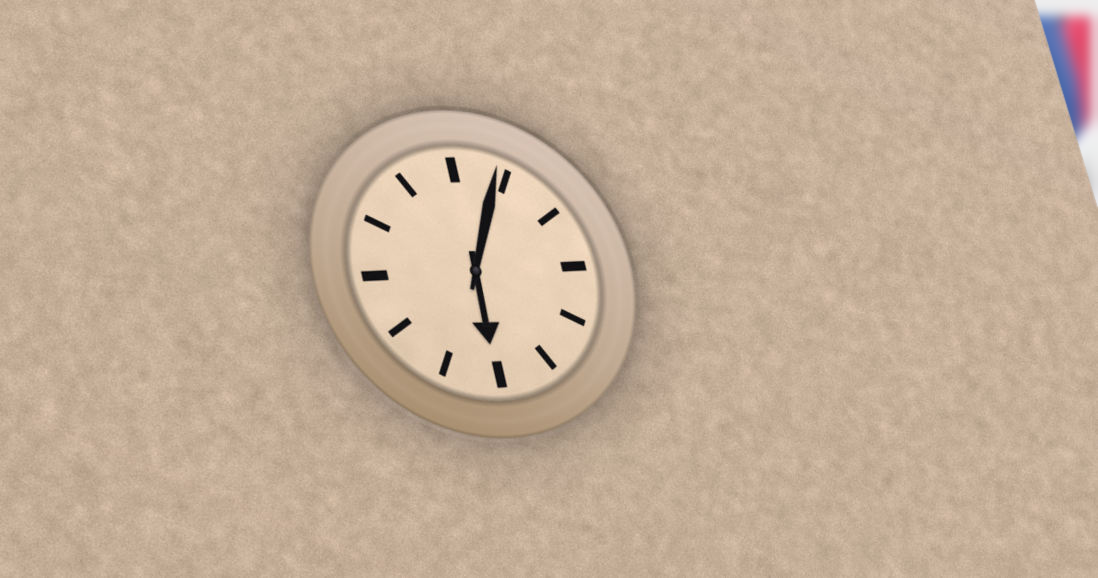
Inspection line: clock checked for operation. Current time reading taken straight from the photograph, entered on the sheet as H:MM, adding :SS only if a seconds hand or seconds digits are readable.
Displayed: 6:04
